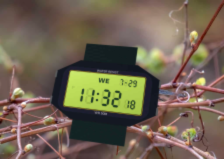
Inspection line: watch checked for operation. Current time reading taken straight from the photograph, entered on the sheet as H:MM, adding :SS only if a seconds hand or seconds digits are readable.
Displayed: 11:32:18
